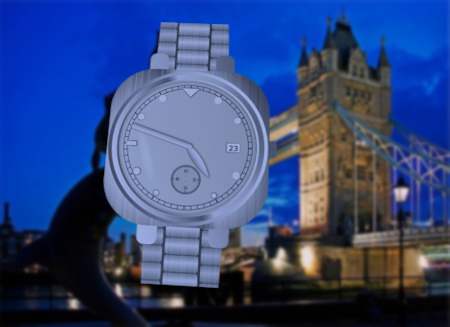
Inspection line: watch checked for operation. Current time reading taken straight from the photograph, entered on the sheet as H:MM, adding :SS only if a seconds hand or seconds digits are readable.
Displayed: 4:48
